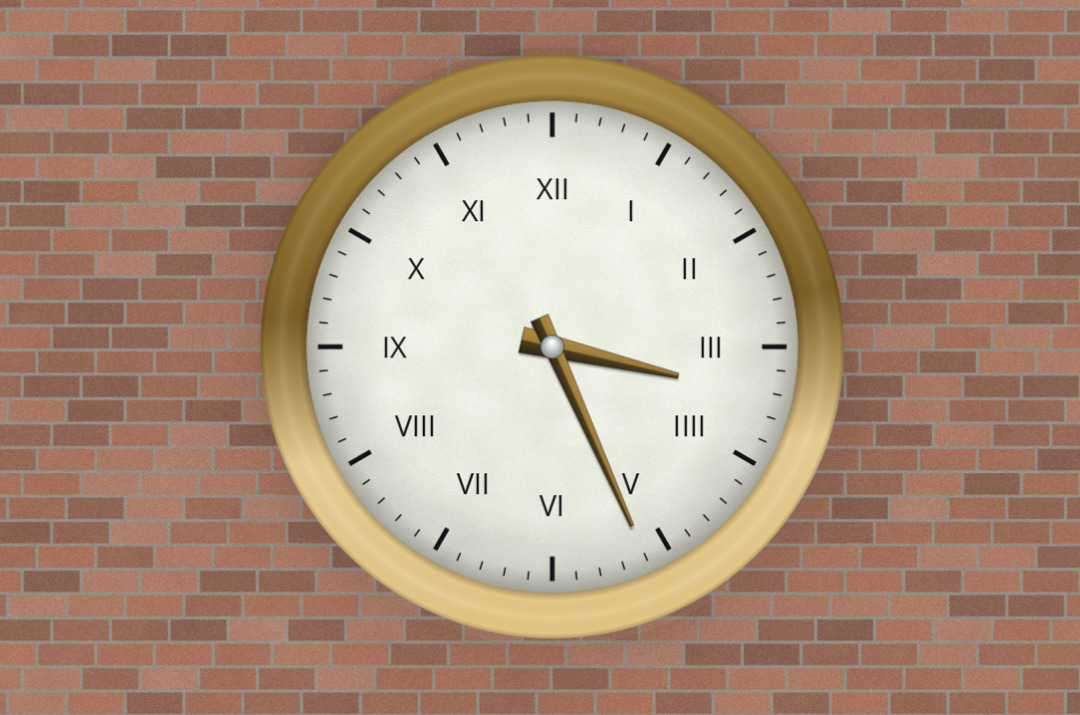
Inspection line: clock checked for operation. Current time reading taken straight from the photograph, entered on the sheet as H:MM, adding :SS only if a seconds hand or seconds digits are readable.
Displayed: 3:26
